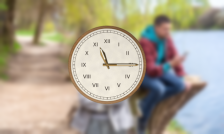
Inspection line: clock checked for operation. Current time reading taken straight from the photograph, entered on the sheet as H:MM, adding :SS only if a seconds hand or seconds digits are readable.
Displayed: 11:15
